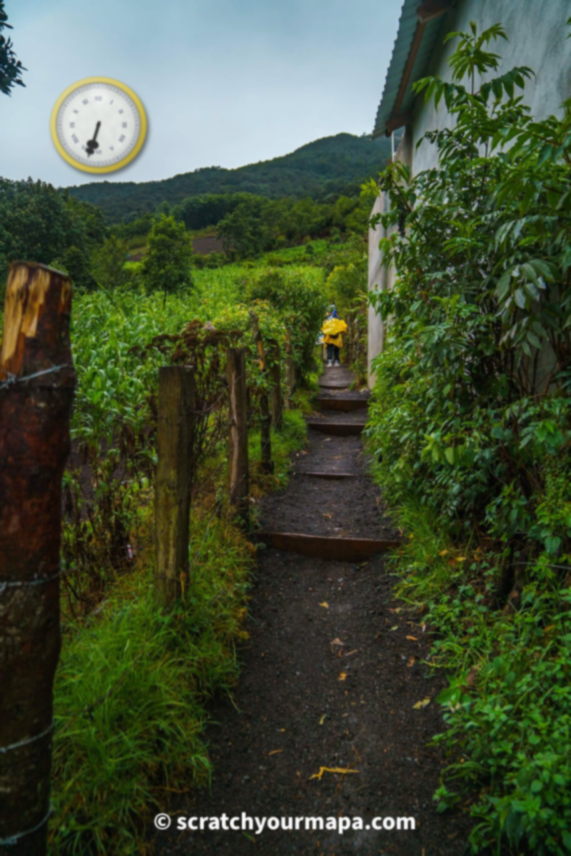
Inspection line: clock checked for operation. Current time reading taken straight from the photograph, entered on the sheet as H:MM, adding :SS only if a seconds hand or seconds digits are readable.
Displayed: 6:33
